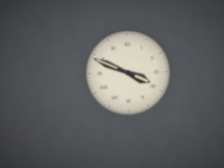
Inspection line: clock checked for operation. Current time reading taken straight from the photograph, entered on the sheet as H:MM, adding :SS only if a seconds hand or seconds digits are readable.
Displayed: 3:49
